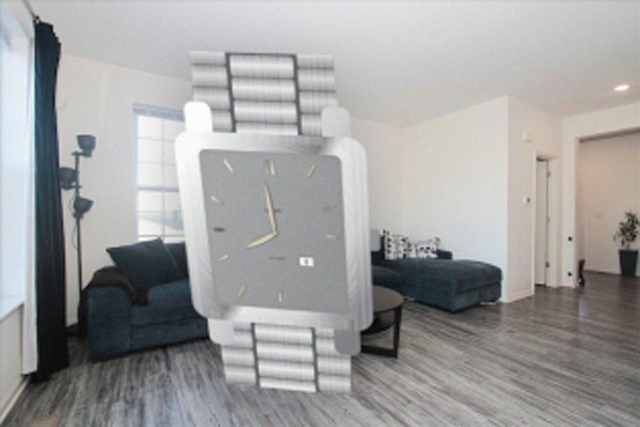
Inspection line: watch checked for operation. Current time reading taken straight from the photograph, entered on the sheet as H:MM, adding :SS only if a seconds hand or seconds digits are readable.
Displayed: 7:59
